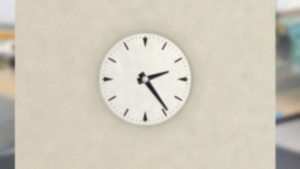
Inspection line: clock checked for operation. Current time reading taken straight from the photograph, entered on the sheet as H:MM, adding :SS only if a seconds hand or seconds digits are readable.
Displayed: 2:24
